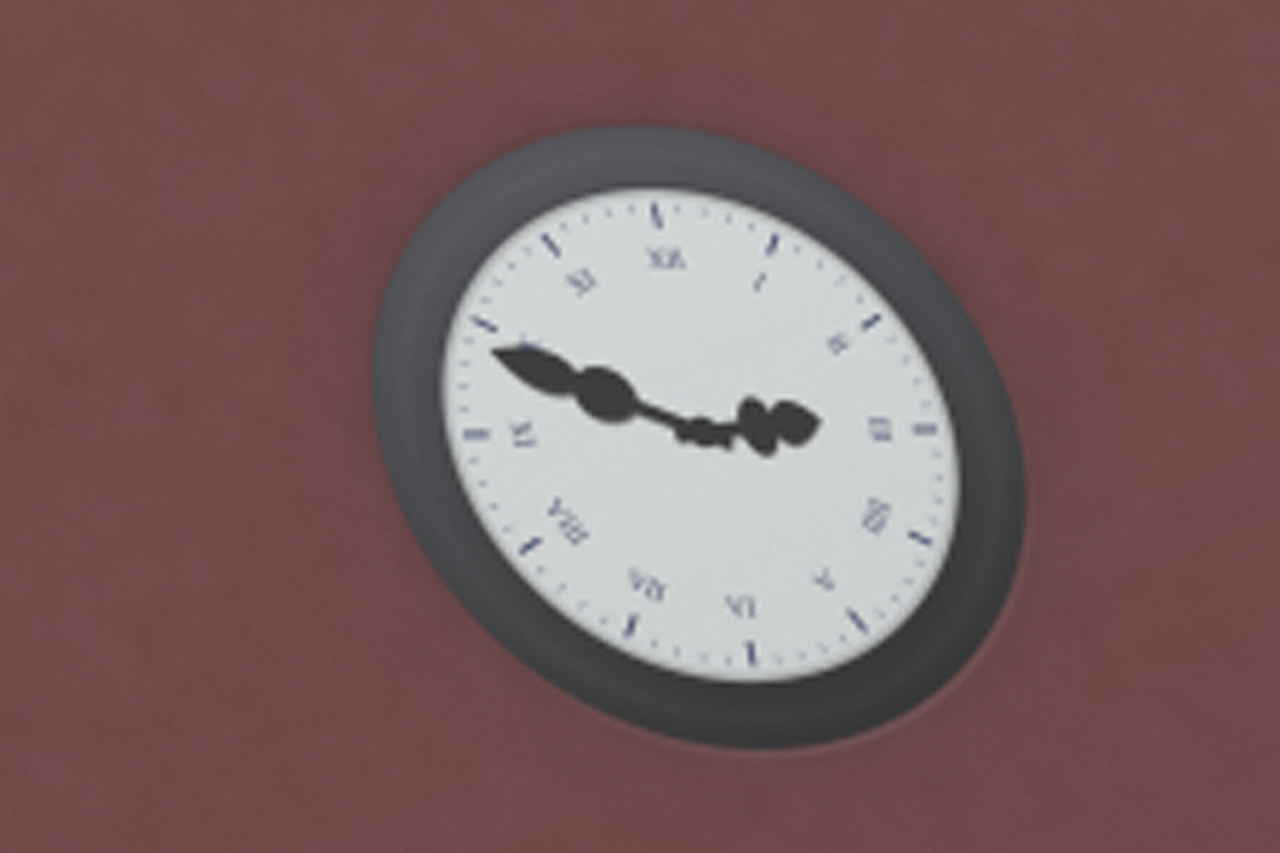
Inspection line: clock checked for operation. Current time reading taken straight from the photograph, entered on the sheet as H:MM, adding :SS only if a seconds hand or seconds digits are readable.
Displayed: 2:49
